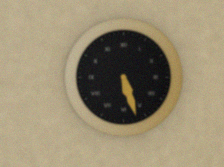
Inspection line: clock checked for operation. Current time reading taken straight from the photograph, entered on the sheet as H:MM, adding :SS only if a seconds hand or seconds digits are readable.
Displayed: 5:27
